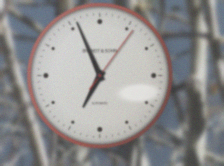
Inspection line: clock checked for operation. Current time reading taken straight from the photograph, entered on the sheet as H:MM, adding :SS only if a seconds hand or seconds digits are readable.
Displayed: 6:56:06
